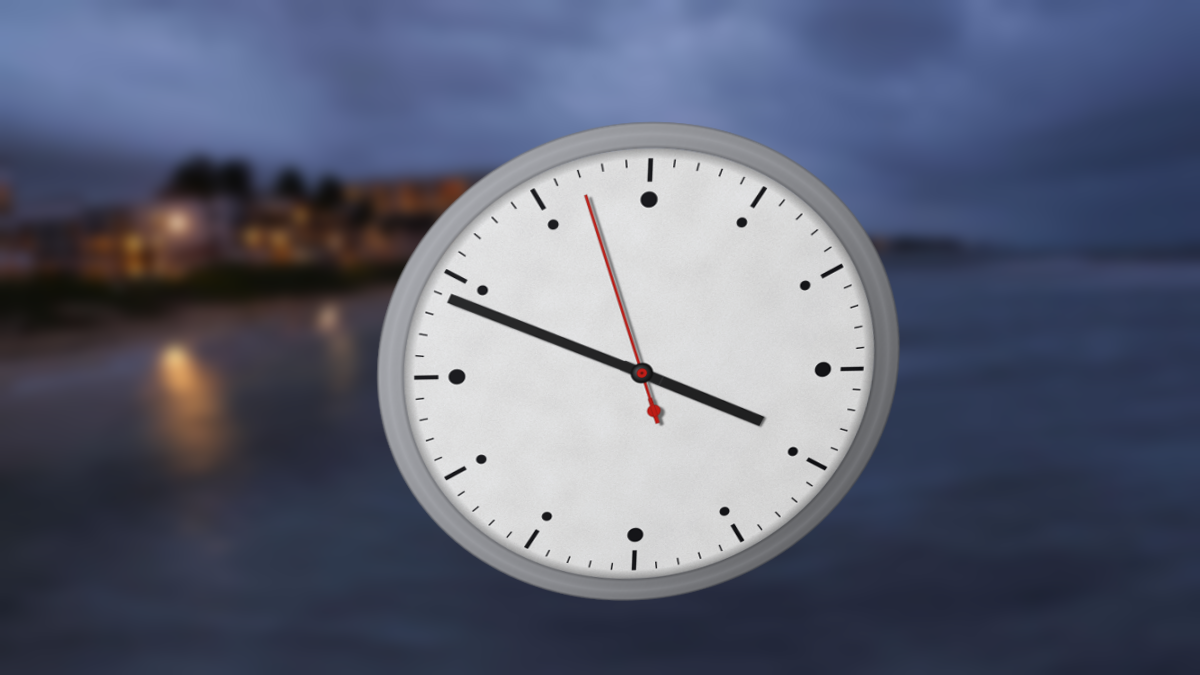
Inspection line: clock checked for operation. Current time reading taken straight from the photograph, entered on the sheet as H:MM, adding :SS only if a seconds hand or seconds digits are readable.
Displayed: 3:48:57
